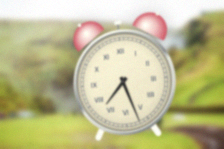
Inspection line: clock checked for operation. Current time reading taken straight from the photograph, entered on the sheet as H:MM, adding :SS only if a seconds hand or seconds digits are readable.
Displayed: 7:27
